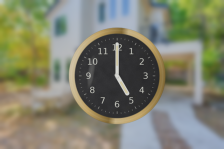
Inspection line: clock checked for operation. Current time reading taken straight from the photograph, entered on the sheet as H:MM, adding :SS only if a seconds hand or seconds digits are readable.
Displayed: 5:00
